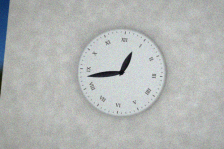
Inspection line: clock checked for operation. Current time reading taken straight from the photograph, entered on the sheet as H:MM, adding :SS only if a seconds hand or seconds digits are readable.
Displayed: 12:43
